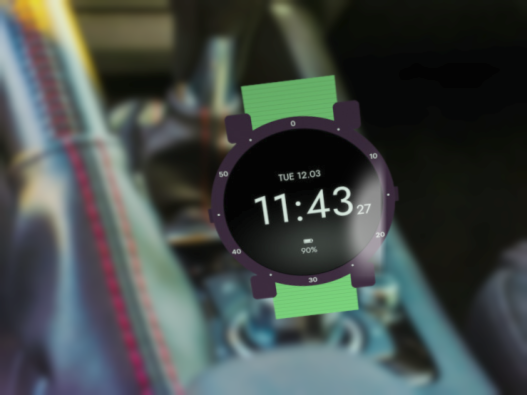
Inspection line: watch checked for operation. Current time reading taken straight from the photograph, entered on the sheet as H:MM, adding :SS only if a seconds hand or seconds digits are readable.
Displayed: 11:43:27
